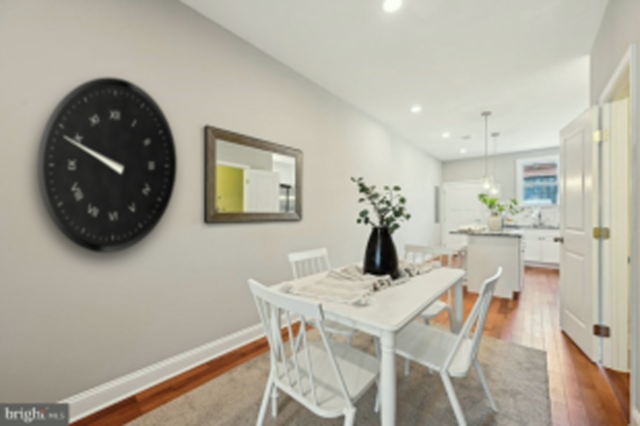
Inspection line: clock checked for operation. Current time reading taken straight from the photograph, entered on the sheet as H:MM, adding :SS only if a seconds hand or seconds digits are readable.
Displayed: 9:49
